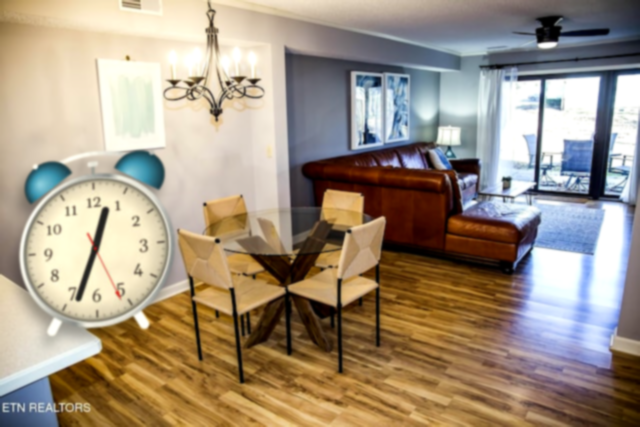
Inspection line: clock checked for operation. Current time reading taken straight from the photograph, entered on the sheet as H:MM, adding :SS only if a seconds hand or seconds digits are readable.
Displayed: 12:33:26
